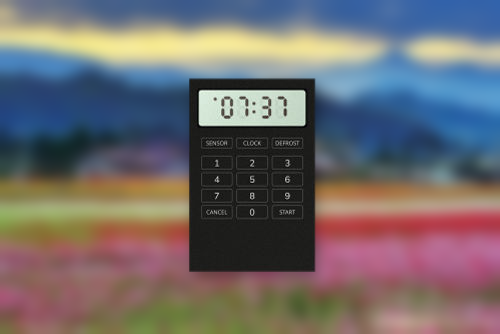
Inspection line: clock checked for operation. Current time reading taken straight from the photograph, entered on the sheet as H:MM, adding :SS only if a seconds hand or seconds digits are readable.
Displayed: 7:37
